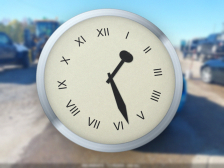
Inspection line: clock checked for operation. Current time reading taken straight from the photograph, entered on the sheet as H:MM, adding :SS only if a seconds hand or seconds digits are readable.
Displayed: 1:28
